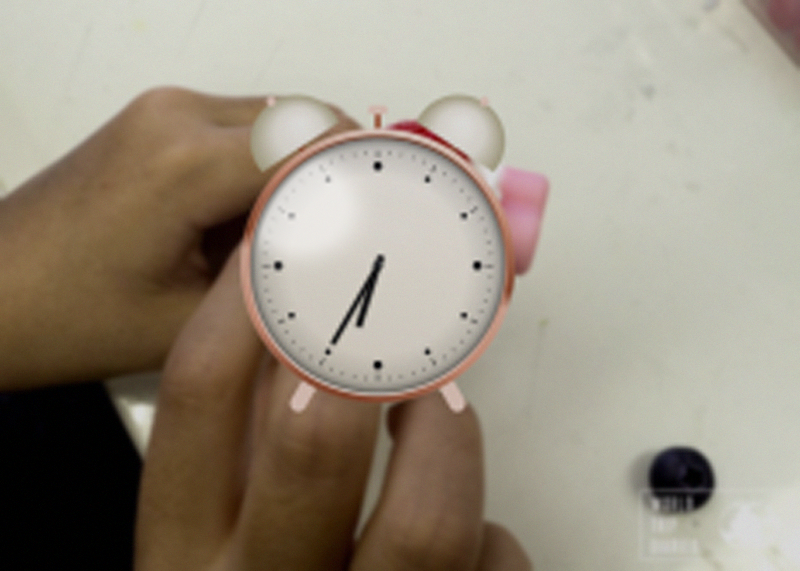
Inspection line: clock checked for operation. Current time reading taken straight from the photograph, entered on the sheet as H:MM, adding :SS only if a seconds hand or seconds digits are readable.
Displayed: 6:35
